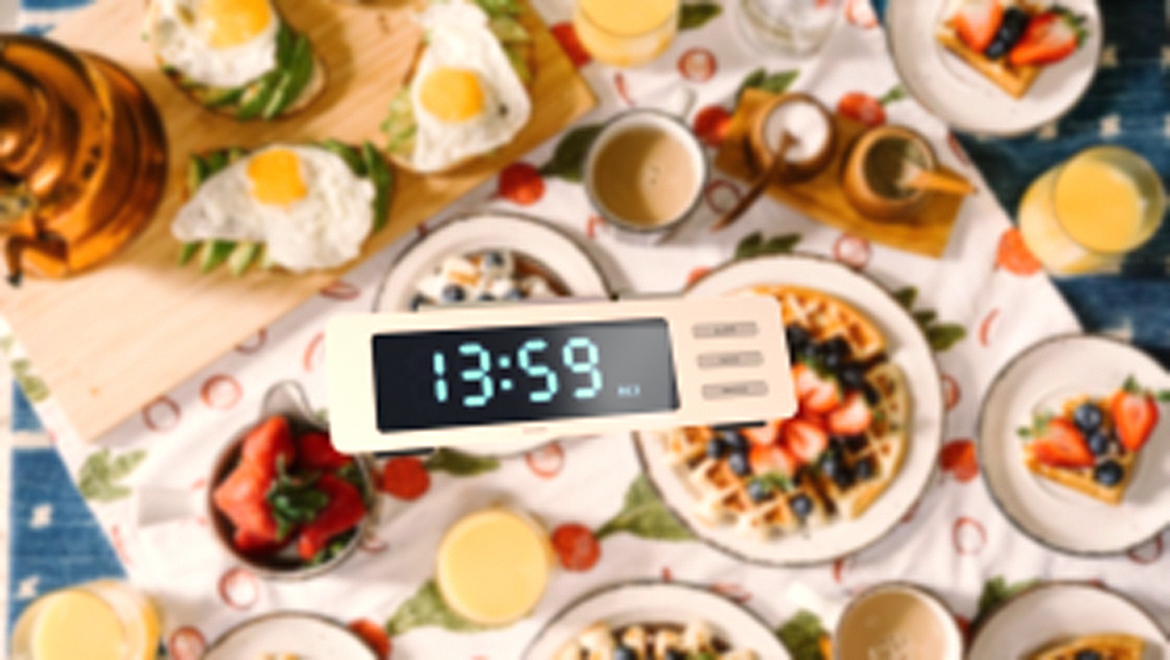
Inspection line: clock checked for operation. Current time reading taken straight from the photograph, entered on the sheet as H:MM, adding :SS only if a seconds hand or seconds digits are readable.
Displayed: 13:59
